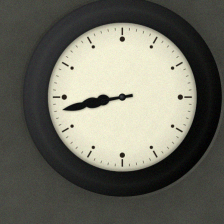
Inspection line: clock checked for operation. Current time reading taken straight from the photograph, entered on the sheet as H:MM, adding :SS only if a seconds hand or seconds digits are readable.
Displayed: 8:43
